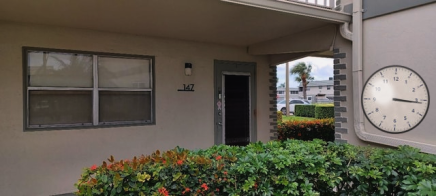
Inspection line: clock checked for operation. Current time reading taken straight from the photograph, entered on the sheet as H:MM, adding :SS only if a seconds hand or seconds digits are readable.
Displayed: 3:16
